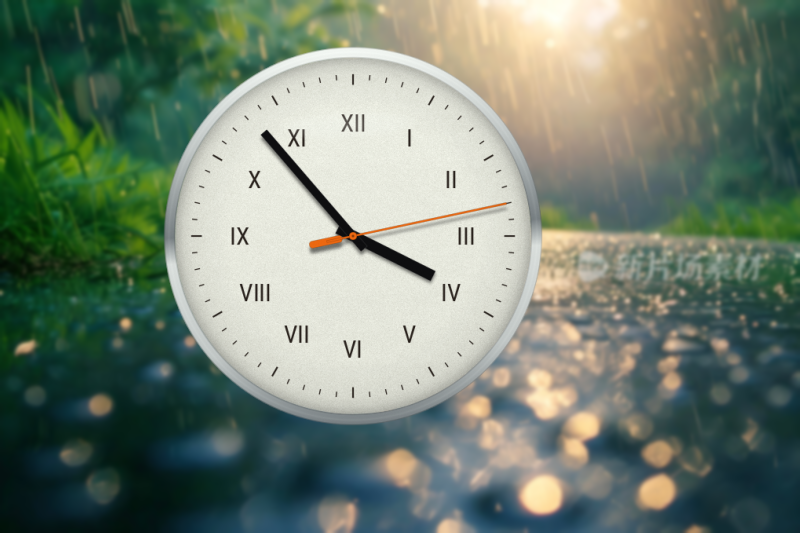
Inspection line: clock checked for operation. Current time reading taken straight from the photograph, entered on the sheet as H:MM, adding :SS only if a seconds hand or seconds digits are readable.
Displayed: 3:53:13
